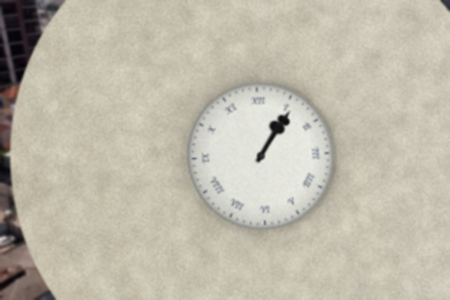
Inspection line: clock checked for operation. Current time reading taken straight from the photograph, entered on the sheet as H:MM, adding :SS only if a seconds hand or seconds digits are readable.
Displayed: 1:06
